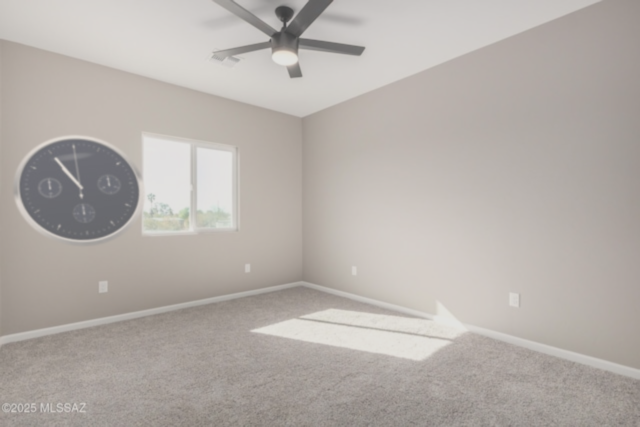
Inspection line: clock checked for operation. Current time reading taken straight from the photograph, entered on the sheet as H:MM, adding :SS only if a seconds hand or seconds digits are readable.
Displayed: 10:55
